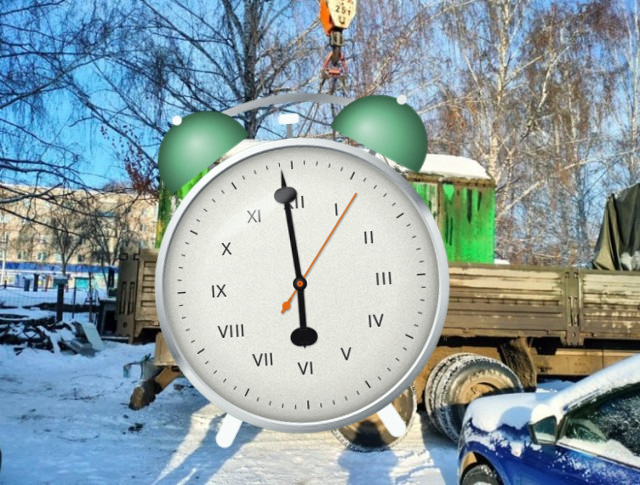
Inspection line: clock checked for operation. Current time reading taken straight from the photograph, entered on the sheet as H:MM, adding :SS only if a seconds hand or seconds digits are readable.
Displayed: 5:59:06
